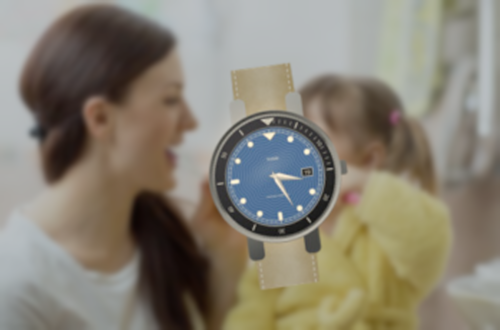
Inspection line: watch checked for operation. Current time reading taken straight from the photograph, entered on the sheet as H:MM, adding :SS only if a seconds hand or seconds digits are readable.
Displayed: 3:26
